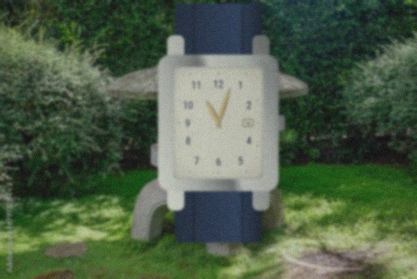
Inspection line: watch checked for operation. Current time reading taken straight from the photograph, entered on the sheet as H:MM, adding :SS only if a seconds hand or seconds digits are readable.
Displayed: 11:03
